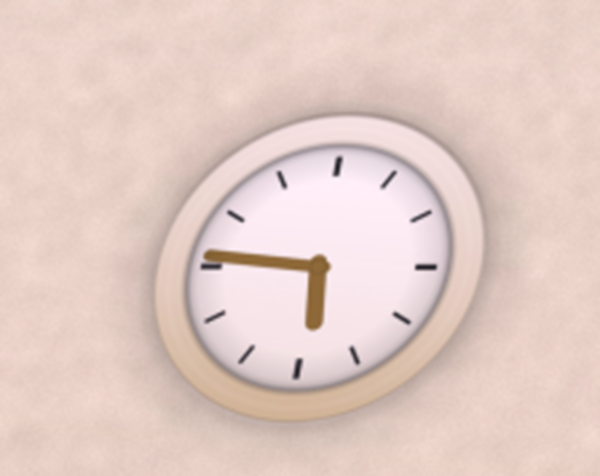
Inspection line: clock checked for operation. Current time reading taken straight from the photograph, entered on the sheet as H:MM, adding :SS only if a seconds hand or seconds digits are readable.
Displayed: 5:46
